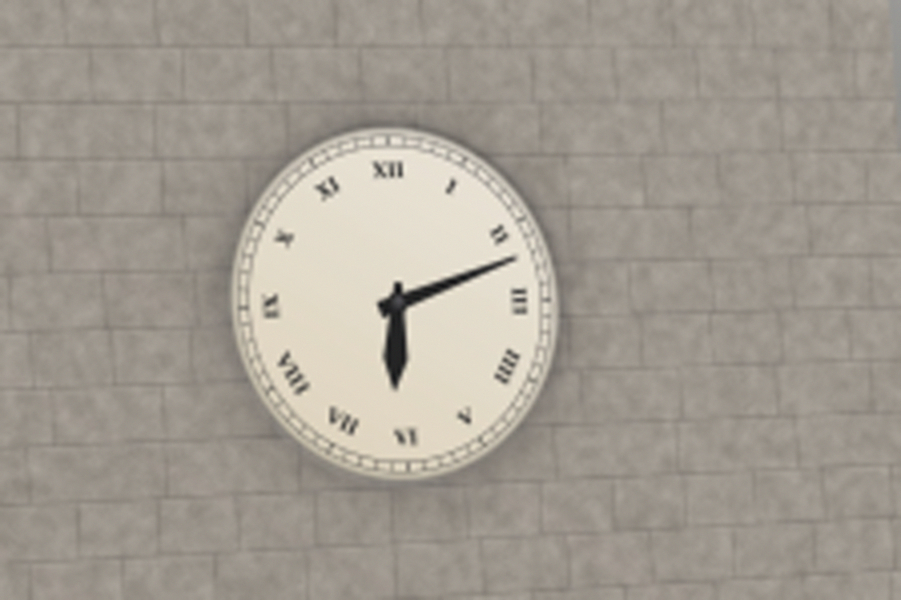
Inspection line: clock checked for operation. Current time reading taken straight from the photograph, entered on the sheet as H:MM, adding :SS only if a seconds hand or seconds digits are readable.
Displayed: 6:12
